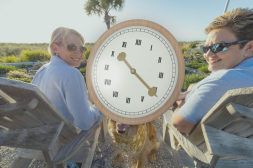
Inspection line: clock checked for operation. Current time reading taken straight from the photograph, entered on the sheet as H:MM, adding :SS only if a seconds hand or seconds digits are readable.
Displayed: 10:21
